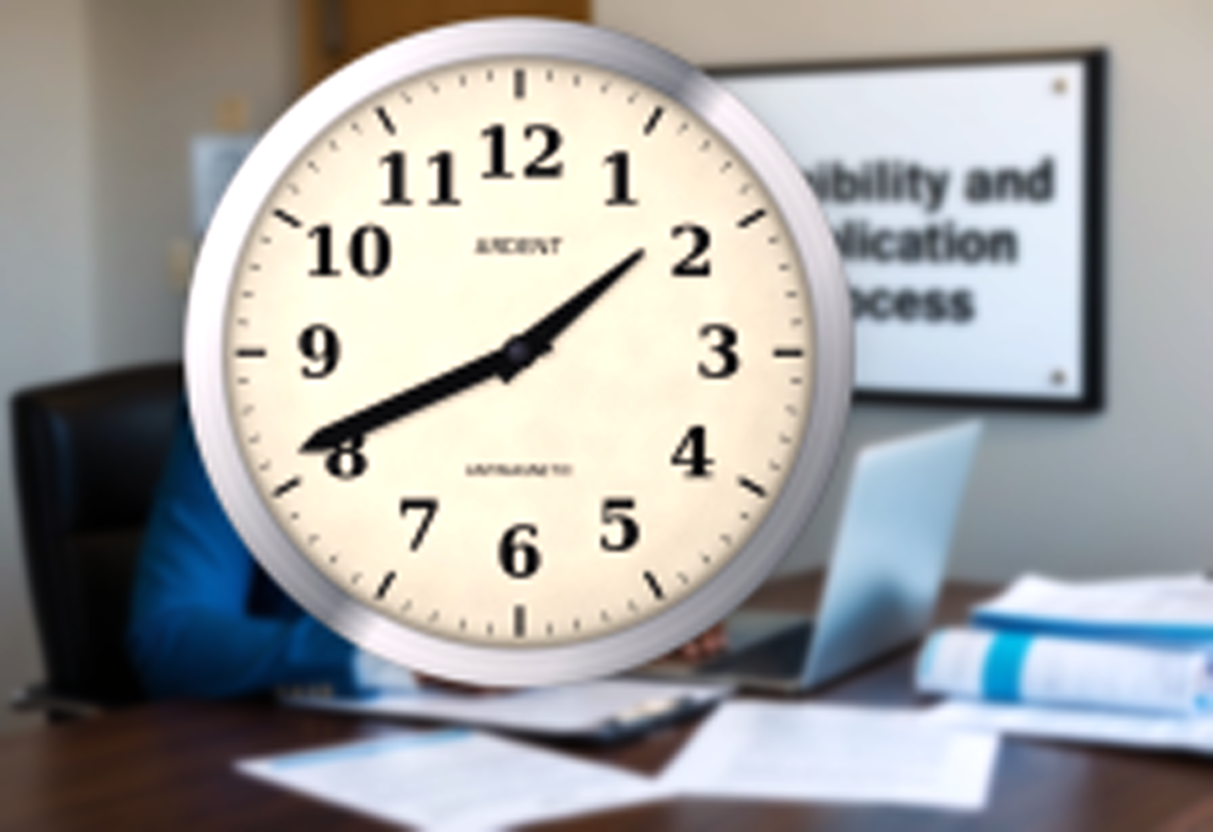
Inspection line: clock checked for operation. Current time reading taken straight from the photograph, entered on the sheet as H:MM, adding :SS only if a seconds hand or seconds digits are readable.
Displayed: 1:41
